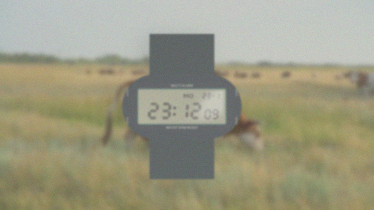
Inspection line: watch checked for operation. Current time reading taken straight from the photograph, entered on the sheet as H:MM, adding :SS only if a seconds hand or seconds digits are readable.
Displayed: 23:12:09
